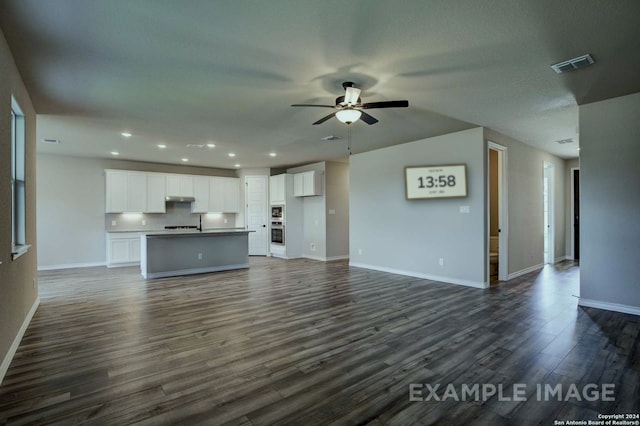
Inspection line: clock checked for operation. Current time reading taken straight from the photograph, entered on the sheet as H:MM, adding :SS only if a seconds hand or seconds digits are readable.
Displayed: 13:58
